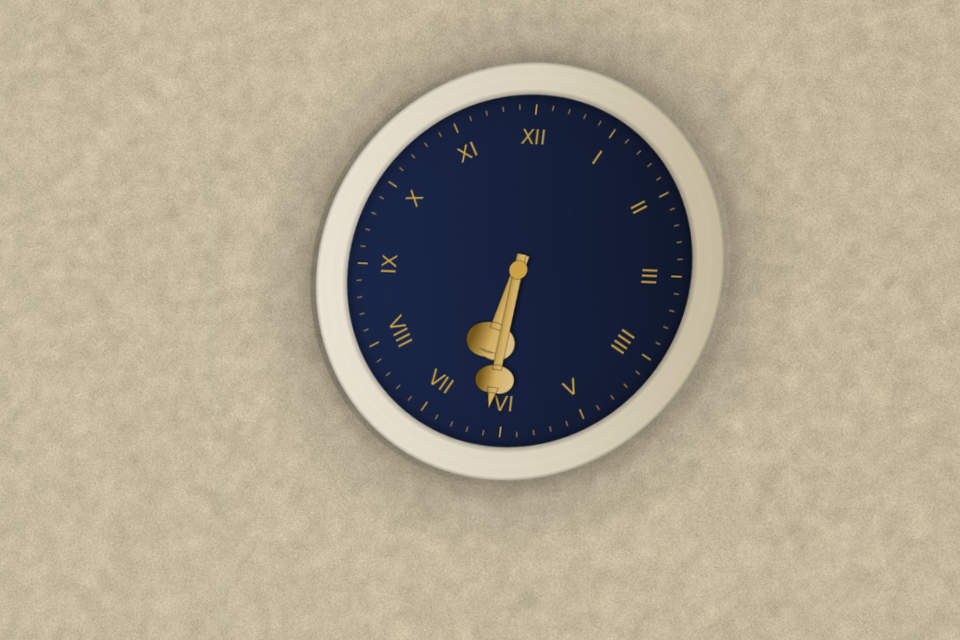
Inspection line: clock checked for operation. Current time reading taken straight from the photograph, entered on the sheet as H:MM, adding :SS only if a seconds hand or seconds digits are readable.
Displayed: 6:31
